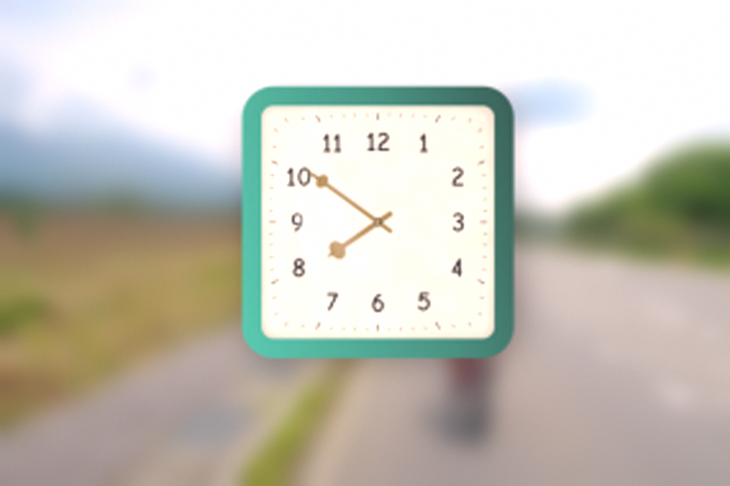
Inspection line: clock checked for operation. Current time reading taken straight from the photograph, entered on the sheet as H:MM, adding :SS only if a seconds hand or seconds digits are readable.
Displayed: 7:51
